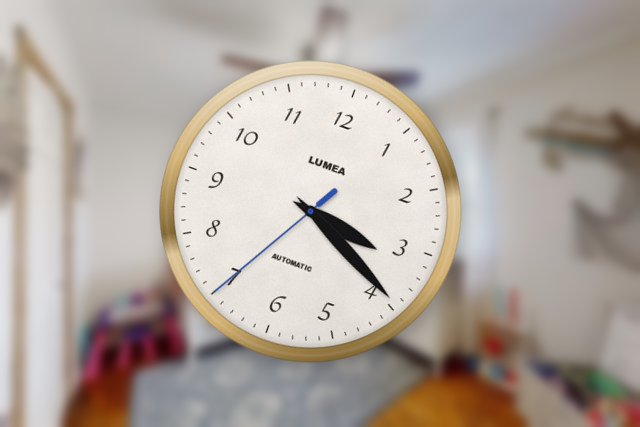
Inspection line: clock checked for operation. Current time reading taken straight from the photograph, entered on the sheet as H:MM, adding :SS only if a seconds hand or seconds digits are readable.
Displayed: 3:19:35
